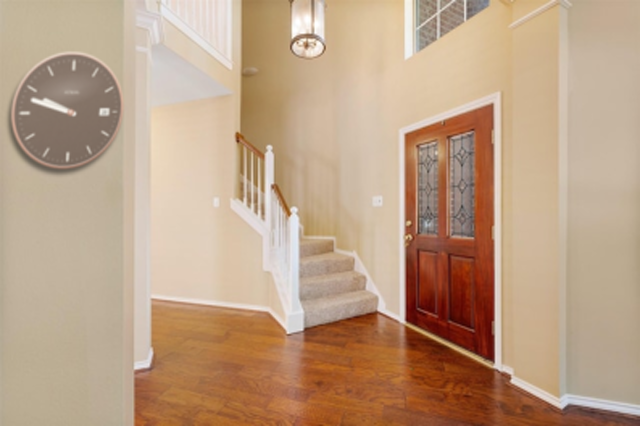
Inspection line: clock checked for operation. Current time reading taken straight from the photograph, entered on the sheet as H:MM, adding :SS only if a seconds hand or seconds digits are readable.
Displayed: 9:48
